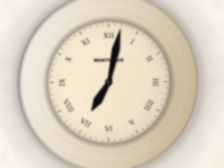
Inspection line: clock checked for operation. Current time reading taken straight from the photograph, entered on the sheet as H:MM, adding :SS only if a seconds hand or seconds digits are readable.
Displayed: 7:02
